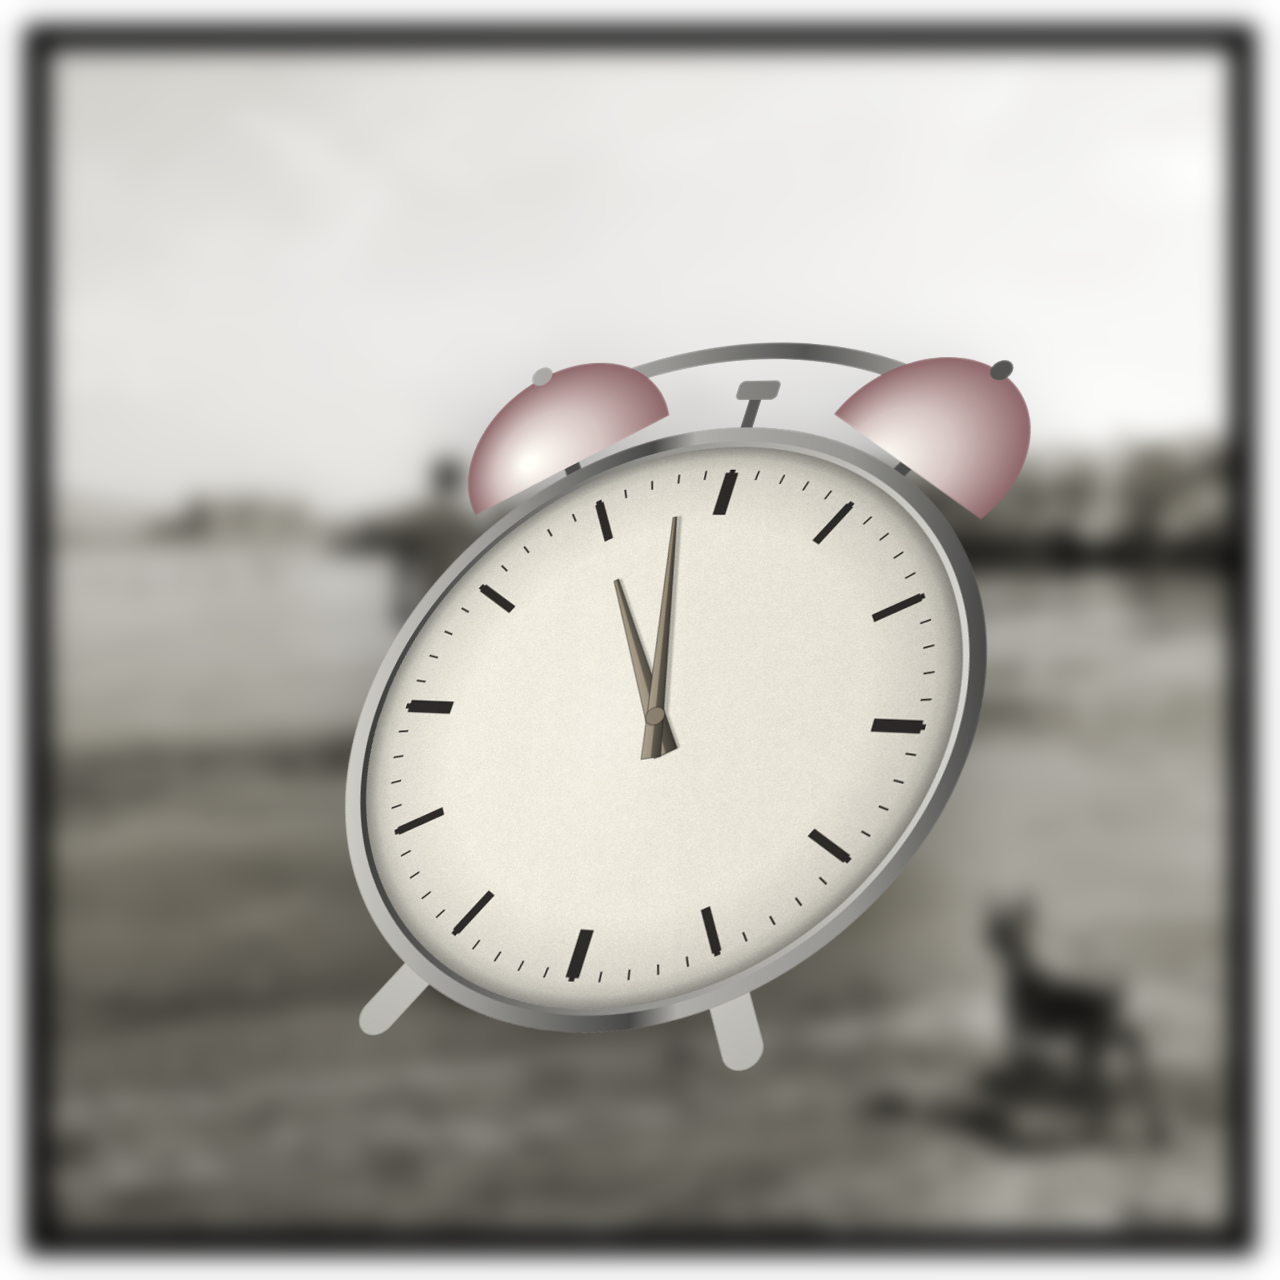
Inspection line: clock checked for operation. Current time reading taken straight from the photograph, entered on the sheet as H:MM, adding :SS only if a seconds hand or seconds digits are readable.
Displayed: 10:58
